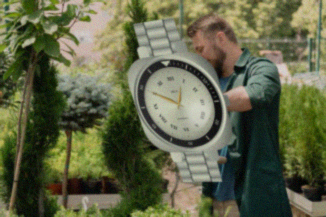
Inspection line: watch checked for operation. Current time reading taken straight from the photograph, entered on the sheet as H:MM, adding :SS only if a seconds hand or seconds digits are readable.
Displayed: 12:50
